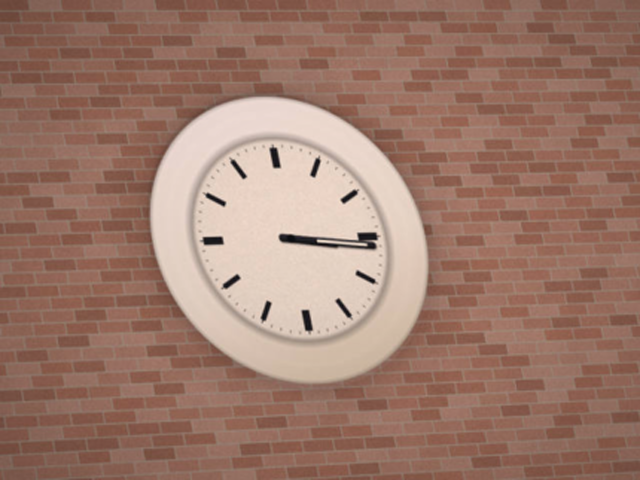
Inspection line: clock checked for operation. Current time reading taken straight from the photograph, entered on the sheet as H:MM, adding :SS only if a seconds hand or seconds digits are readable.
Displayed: 3:16
